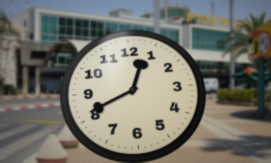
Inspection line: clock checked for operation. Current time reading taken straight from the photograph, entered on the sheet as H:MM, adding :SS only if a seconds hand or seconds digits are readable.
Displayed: 12:41
